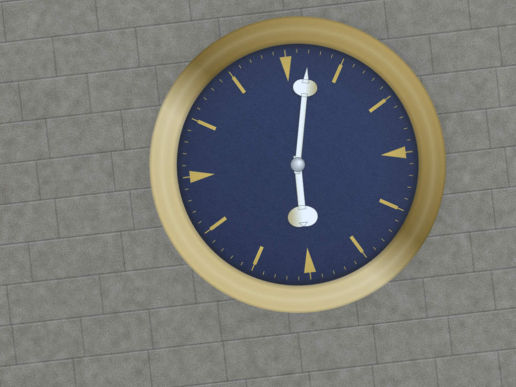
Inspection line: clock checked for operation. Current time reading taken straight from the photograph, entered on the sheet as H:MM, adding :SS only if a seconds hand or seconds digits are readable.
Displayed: 6:02
